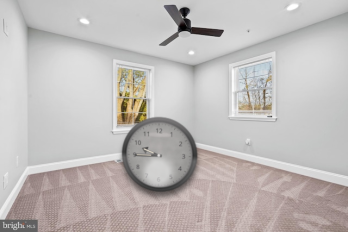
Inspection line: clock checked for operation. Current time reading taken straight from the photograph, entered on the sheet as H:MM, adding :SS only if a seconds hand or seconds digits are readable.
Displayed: 9:45
